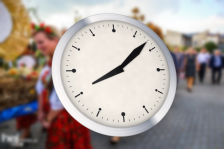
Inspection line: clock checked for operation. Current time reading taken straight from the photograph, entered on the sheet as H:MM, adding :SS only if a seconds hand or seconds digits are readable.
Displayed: 8:08
